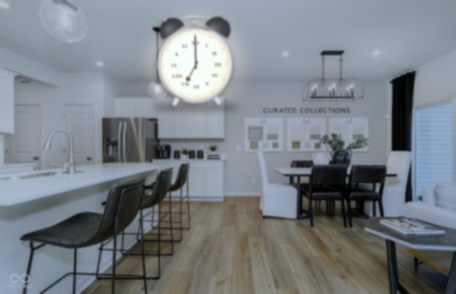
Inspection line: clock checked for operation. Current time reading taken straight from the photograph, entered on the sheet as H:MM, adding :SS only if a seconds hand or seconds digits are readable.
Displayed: 7:00
